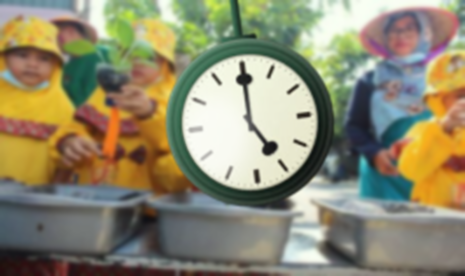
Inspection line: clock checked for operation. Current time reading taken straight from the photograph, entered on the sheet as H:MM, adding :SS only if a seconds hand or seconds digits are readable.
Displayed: 5:00
